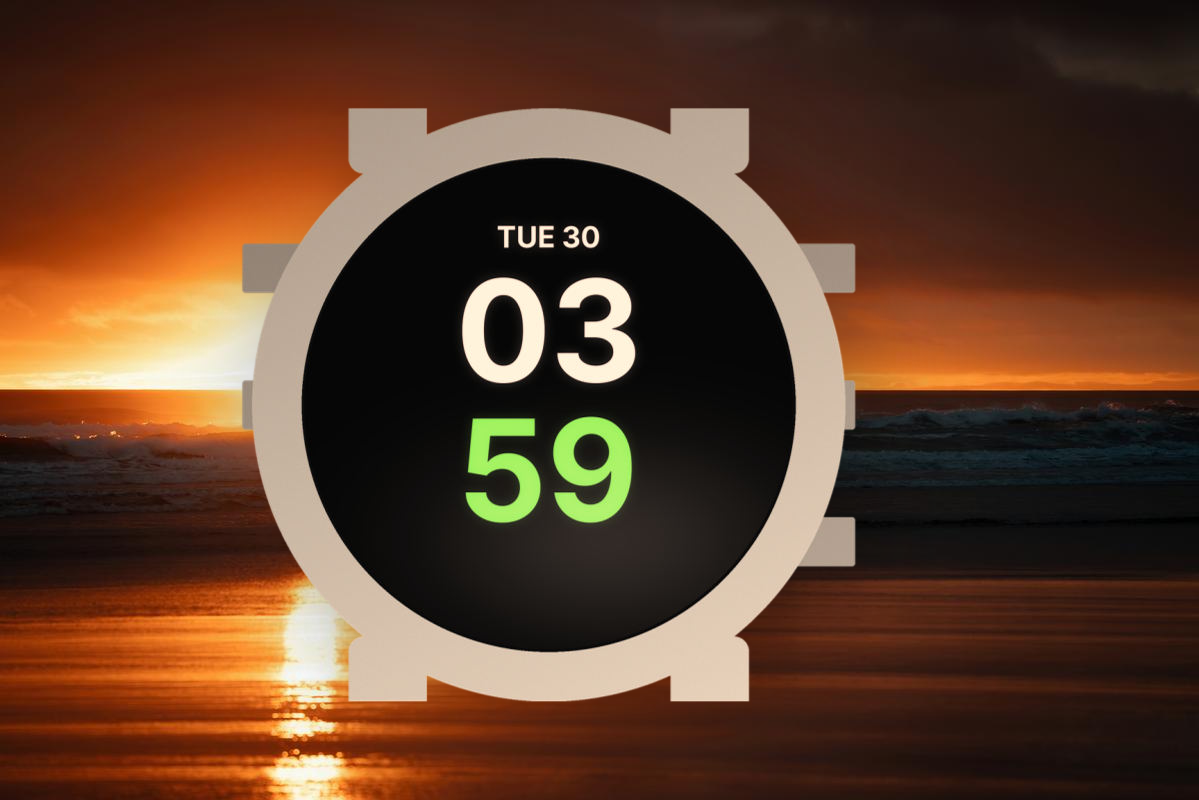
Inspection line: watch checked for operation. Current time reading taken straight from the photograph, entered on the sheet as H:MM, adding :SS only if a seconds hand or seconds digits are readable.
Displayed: 3:59
